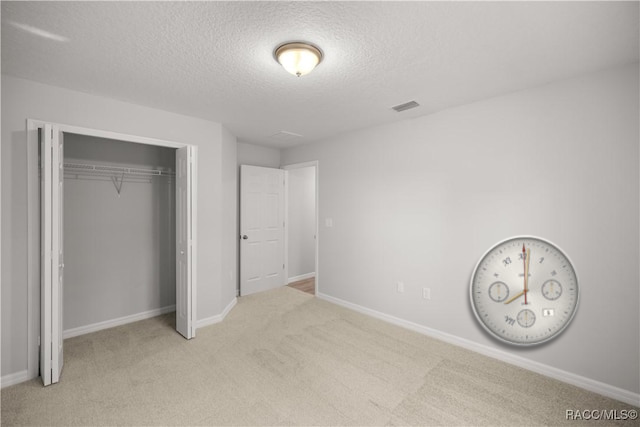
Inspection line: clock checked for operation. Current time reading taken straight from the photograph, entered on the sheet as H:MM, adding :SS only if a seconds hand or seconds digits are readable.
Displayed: 8:01
